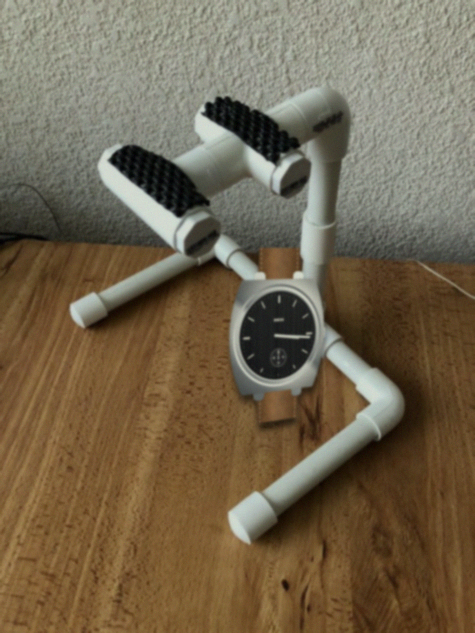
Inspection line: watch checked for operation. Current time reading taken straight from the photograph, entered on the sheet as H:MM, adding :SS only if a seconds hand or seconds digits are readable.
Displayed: 3:16
